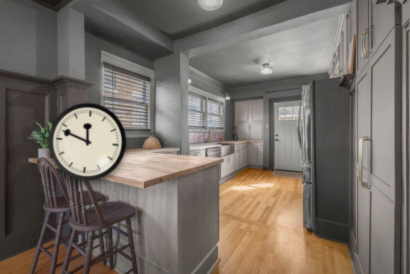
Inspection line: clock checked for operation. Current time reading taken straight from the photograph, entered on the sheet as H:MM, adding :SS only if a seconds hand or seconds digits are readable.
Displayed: 11:48
